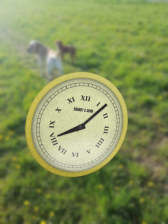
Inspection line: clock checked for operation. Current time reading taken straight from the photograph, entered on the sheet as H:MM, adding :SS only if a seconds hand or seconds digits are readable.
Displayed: 8:07
